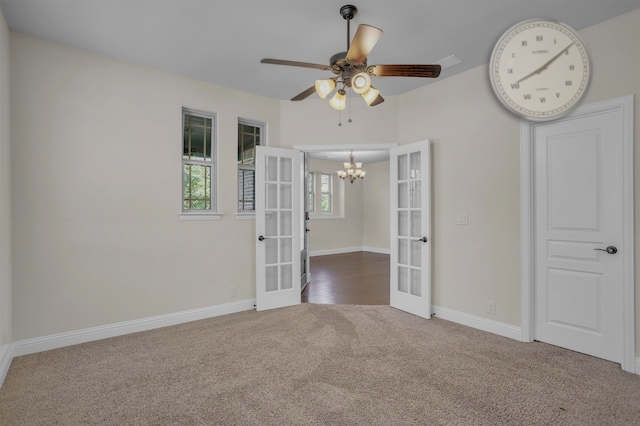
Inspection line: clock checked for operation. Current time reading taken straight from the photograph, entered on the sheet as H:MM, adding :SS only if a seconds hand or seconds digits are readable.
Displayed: 8:09
